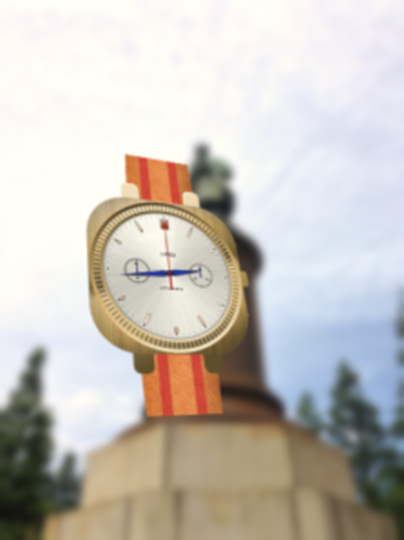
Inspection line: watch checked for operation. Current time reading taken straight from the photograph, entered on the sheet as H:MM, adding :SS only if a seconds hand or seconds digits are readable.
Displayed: 2:44
